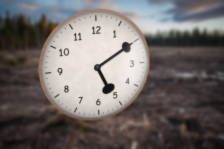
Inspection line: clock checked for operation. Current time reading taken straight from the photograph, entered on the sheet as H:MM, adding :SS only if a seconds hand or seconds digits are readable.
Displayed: 5:10
